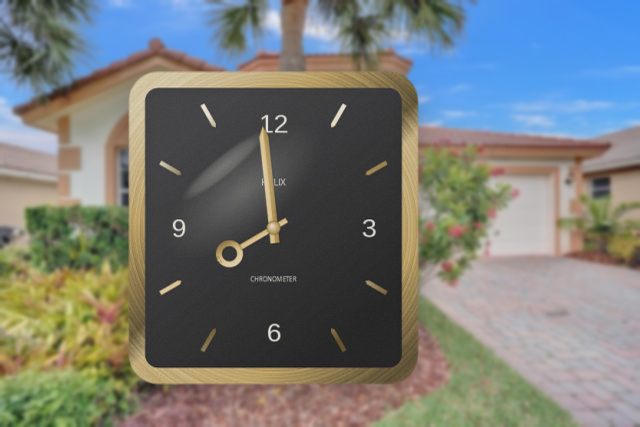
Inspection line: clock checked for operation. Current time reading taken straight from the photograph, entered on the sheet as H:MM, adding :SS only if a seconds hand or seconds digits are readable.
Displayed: 7:59
